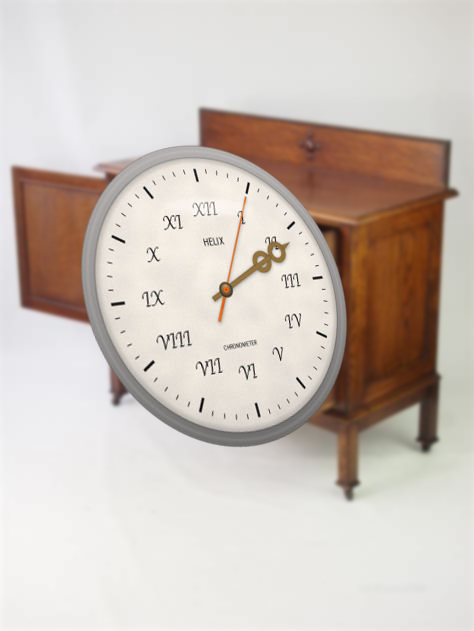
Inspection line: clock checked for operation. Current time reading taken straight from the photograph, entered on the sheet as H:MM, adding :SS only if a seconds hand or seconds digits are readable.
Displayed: 2:11:05
